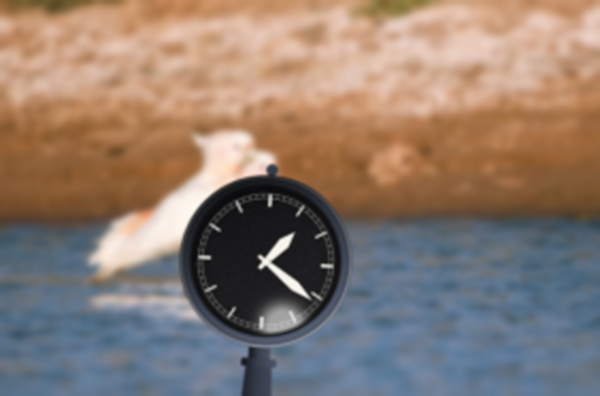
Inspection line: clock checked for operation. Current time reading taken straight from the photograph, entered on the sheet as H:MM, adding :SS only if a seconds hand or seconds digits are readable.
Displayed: 1:21
